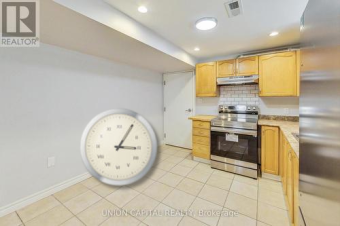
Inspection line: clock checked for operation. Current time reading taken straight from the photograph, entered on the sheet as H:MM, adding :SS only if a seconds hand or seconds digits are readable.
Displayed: 3:05
